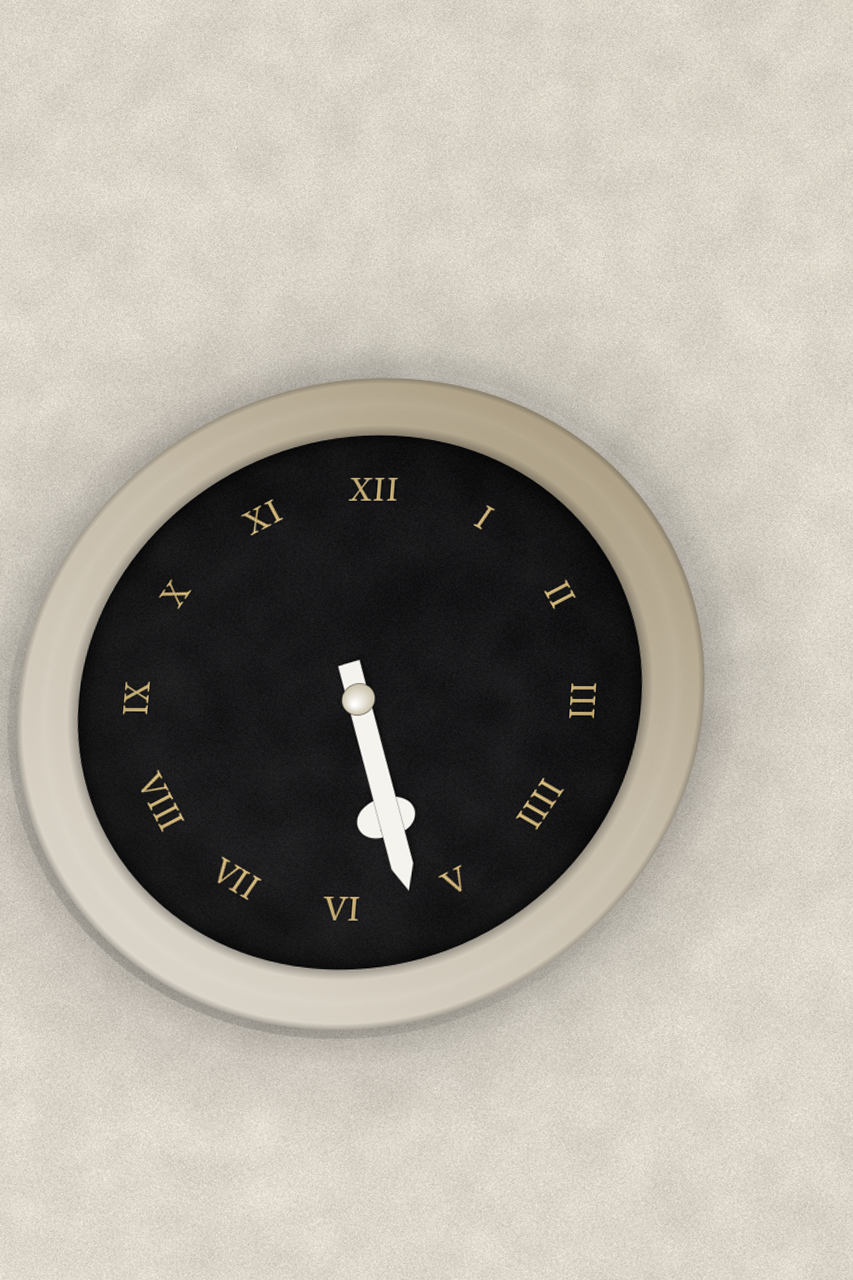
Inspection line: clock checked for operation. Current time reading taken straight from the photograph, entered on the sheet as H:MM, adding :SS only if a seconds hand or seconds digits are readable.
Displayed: 5:27
